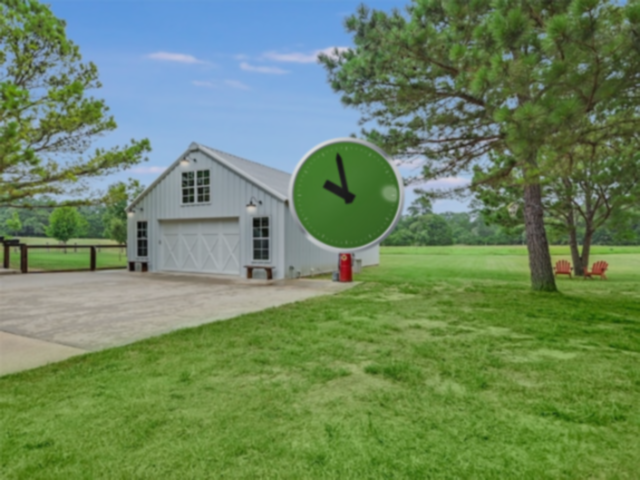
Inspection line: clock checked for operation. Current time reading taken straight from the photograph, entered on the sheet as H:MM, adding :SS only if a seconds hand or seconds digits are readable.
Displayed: 9:58
